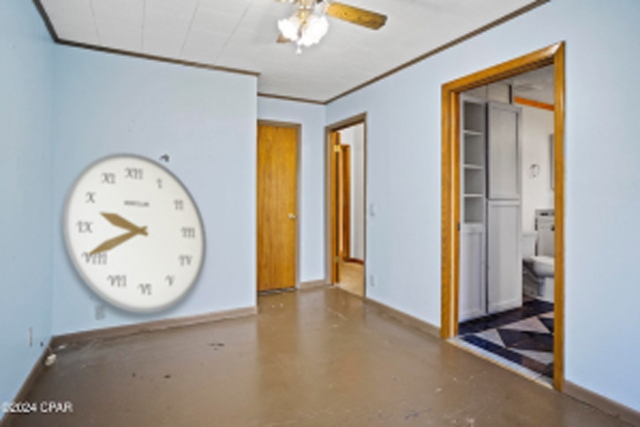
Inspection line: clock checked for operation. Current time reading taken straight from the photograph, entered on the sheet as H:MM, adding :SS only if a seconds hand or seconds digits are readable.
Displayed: 9:41
